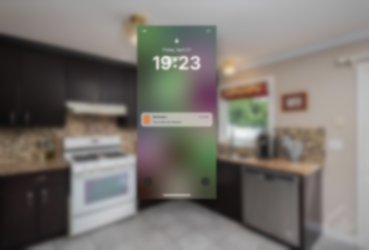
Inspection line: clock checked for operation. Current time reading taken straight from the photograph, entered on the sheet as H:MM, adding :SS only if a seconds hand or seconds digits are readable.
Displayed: 19:23
